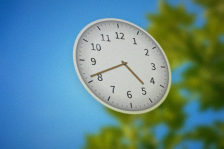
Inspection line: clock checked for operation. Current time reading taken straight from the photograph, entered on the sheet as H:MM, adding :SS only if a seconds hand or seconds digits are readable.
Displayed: 4:41
